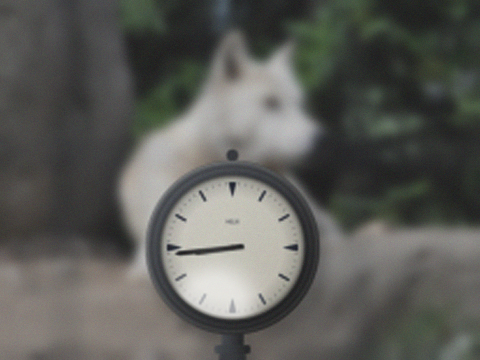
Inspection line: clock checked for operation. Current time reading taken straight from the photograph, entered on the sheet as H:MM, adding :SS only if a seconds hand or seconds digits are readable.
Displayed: 8:44
